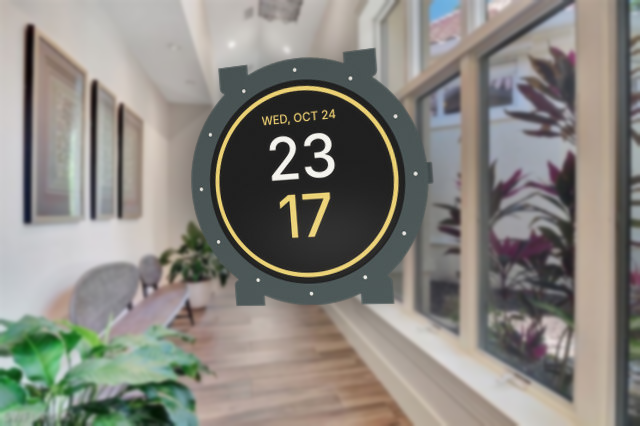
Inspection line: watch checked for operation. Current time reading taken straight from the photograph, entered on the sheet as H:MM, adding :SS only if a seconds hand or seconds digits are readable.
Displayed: 23:17
